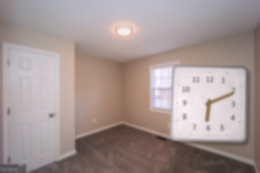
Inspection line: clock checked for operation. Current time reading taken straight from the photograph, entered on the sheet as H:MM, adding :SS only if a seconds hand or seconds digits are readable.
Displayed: 6:11
